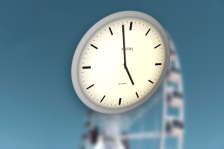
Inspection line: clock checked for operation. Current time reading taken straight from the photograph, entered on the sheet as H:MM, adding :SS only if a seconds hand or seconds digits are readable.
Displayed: 4:58
